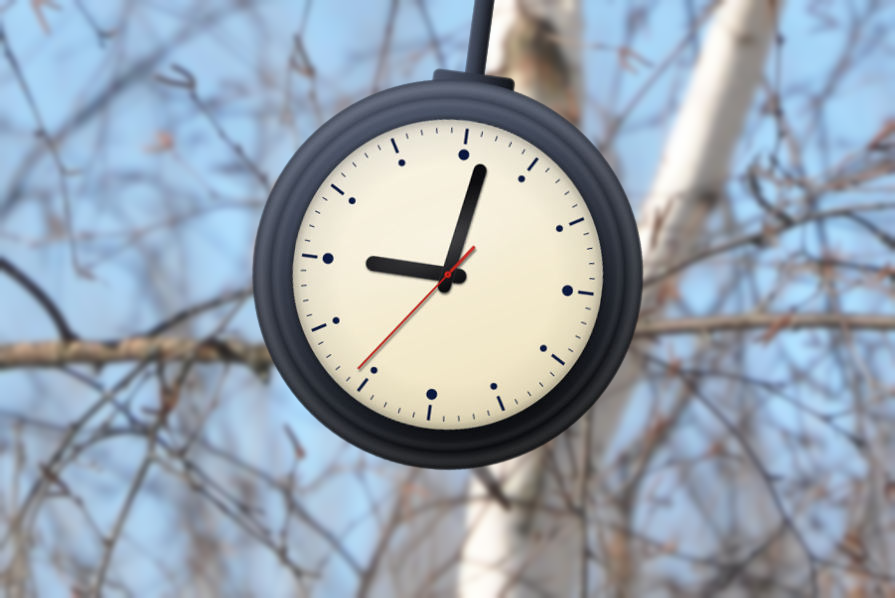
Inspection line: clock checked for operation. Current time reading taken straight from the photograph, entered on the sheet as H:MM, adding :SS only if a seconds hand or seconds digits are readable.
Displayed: 9:01:36
